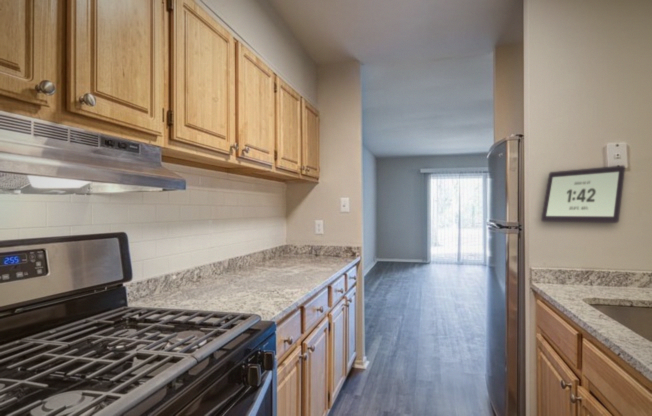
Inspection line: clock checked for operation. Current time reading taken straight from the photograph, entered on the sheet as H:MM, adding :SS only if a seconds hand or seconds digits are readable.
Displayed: 1:42
